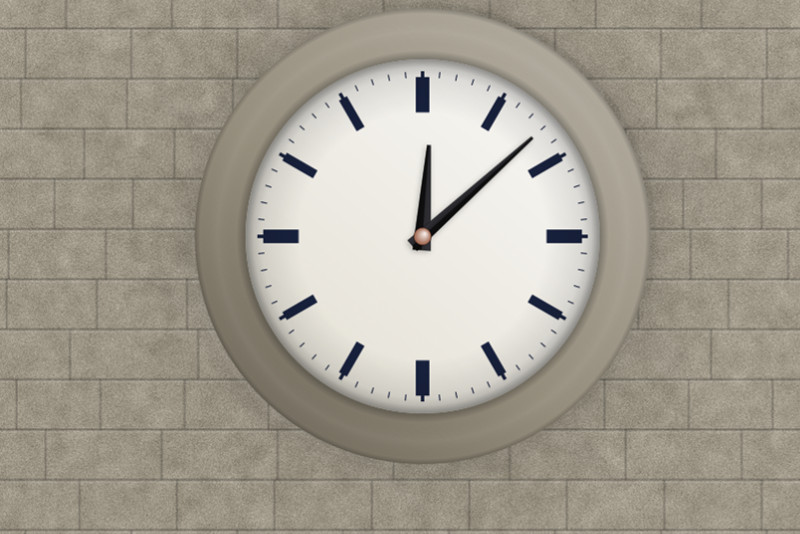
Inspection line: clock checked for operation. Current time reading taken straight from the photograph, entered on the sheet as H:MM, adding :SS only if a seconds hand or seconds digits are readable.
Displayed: 12:08
